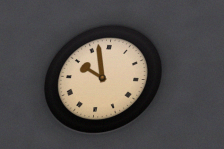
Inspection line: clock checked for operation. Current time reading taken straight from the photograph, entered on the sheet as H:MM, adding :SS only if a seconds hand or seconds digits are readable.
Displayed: 9:57
